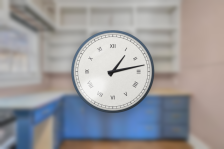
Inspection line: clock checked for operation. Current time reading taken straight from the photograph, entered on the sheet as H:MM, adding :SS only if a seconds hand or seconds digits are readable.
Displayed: 1:13
